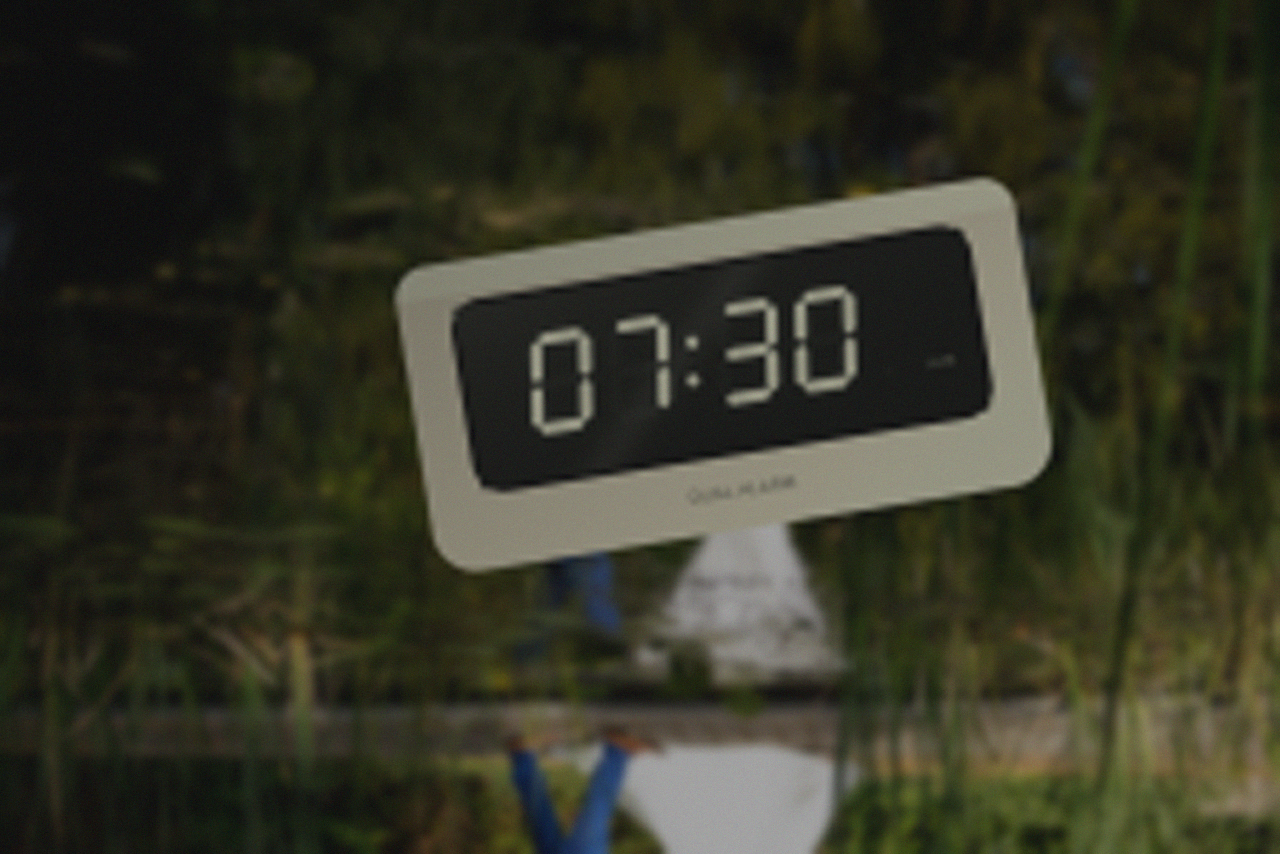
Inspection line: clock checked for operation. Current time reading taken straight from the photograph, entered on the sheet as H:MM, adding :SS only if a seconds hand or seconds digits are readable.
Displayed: 7:30
